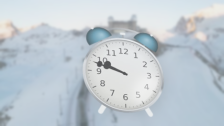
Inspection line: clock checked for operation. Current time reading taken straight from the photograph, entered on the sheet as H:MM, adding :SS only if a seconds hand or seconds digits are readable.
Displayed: 9:48
